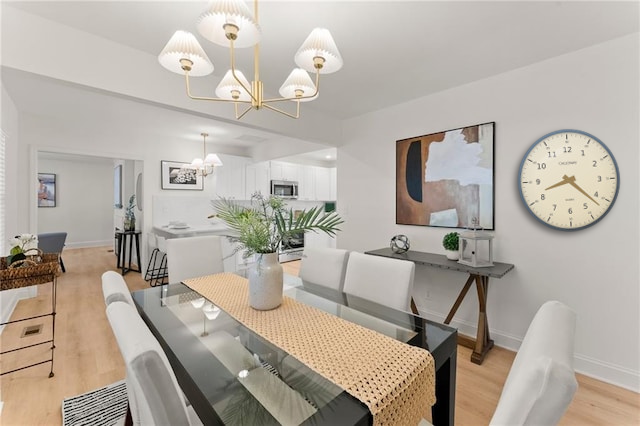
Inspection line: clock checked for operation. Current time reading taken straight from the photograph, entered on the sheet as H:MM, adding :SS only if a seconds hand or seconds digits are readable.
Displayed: 8:22
